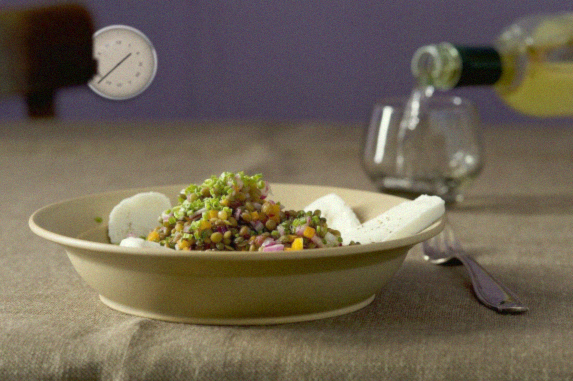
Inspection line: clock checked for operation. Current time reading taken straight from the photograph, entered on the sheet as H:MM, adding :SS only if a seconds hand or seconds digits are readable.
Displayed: 1:38
